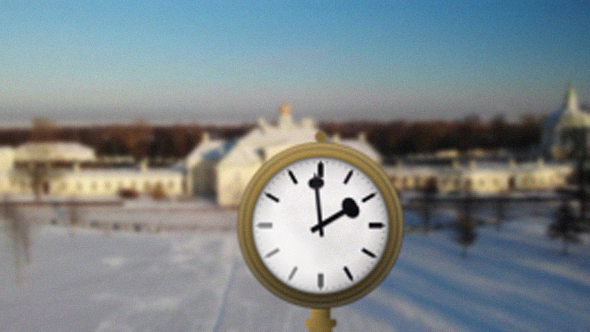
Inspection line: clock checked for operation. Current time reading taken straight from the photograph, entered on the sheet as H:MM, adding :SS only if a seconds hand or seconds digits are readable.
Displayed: 1:59
